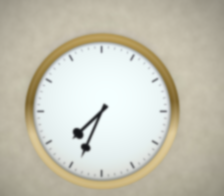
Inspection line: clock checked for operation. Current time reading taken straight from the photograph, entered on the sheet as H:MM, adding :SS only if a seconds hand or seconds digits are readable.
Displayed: 7:34
